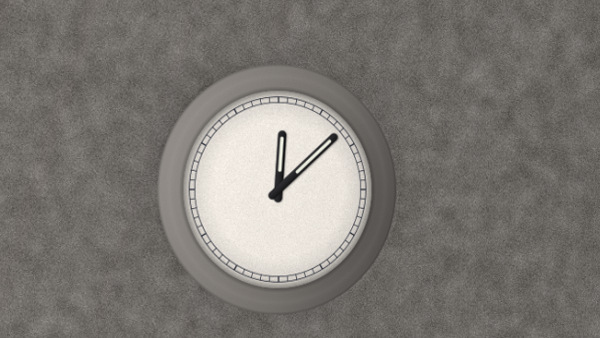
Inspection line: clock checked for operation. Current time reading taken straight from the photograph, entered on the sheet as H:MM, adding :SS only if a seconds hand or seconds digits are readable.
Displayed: 12:08
